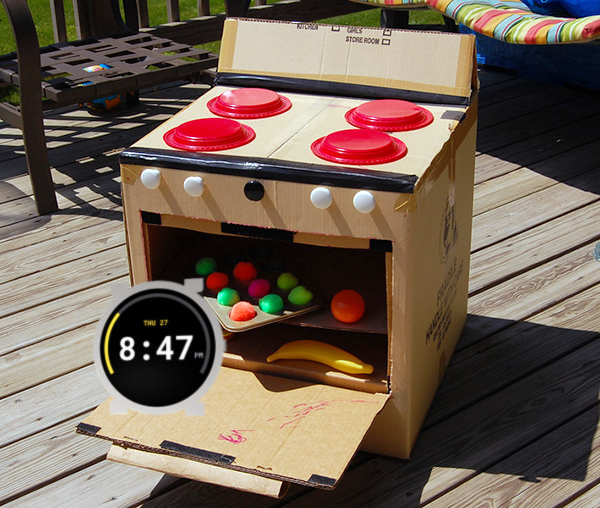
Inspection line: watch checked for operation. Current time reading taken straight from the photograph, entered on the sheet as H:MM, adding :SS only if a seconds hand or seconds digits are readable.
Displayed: 8:47
